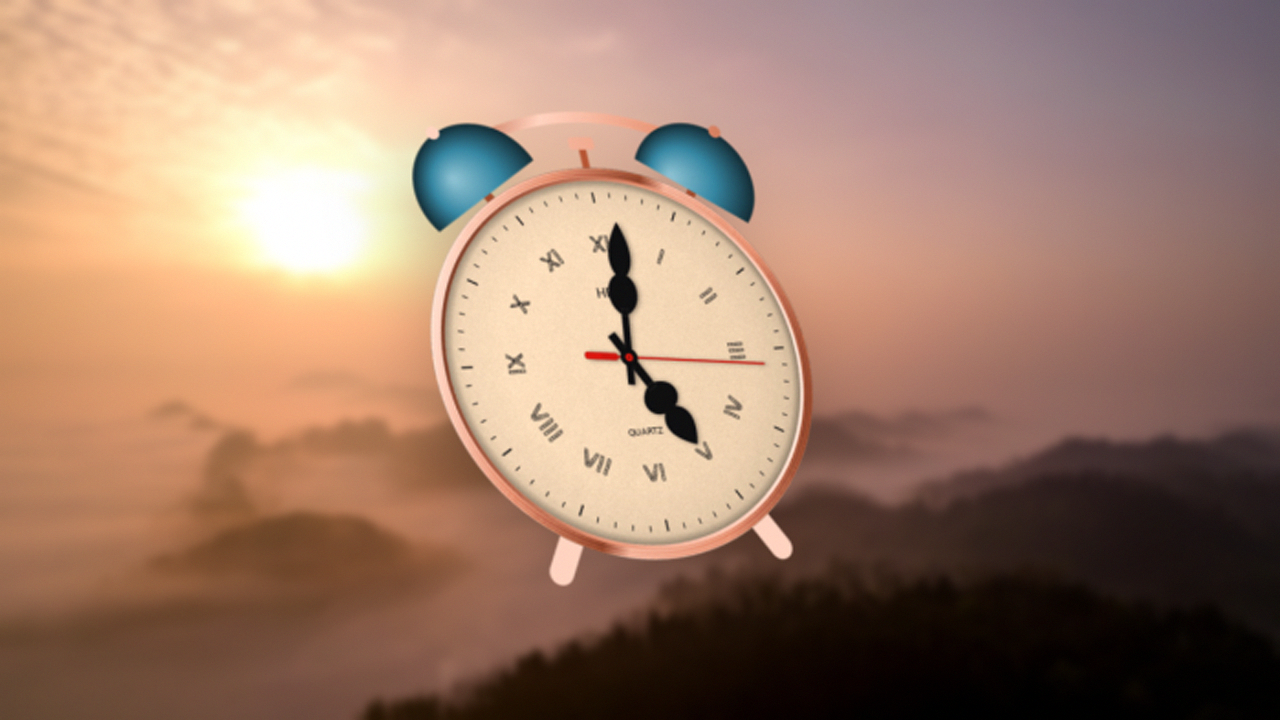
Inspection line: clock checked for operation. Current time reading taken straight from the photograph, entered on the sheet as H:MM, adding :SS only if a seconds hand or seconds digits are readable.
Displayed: 5:01:16
